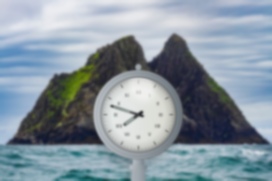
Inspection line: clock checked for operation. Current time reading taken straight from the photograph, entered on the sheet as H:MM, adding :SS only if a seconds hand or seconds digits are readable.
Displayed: 7:48
